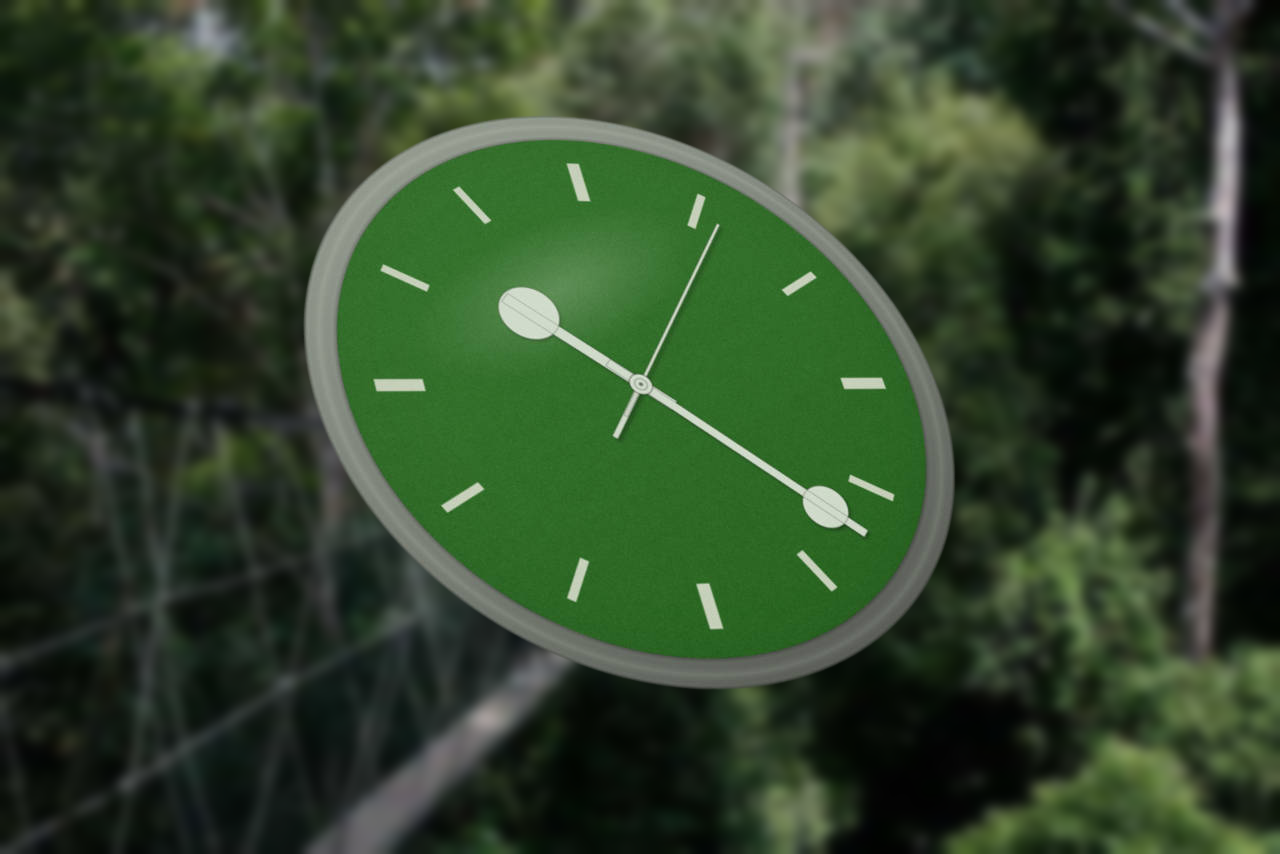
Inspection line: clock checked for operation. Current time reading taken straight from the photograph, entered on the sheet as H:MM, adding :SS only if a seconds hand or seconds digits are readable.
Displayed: 10:22:06
